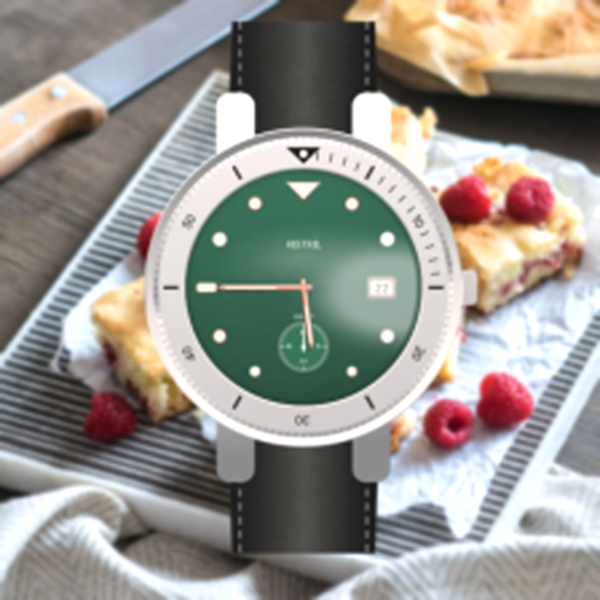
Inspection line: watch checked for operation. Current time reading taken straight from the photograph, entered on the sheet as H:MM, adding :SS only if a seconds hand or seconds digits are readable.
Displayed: 5:45
